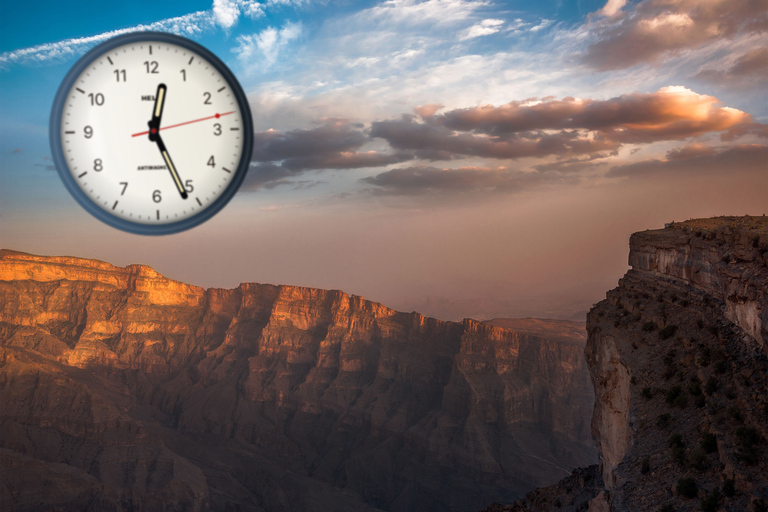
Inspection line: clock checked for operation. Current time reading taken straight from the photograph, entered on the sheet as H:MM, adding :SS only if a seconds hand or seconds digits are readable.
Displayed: 12:26:13
